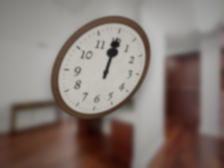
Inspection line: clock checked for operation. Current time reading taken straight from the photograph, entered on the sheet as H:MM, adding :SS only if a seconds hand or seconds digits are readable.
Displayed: 12:00
